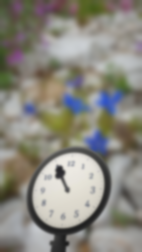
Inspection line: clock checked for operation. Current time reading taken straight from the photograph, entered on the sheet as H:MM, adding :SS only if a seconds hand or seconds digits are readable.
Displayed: 10:55
